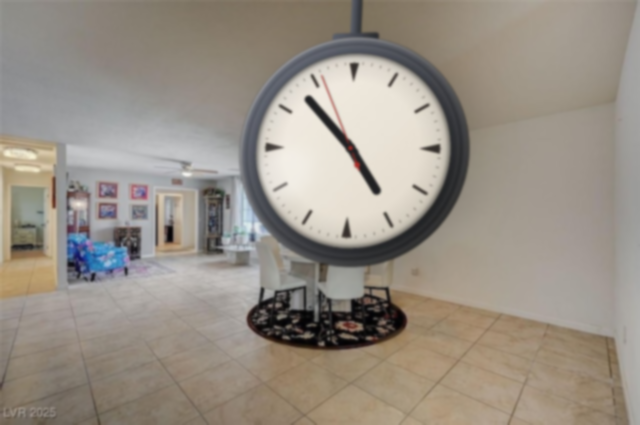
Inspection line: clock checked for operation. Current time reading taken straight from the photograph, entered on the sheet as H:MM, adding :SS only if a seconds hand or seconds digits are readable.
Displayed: 4:52:56
